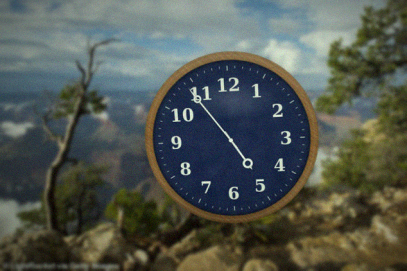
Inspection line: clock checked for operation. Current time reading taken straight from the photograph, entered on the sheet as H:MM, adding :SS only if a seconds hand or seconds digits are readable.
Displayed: 4:54
